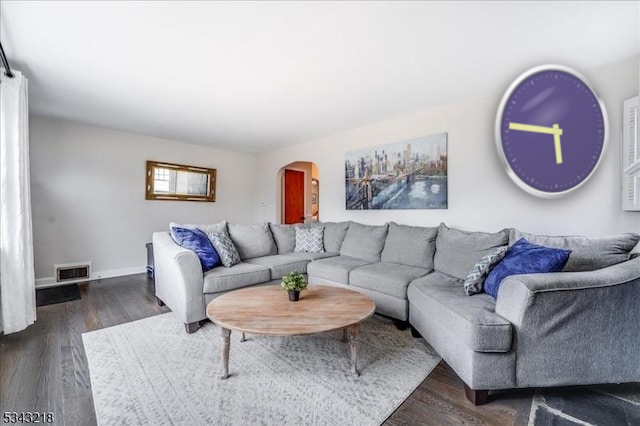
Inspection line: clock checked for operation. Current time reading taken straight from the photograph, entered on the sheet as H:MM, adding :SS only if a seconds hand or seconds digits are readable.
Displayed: 5:46
